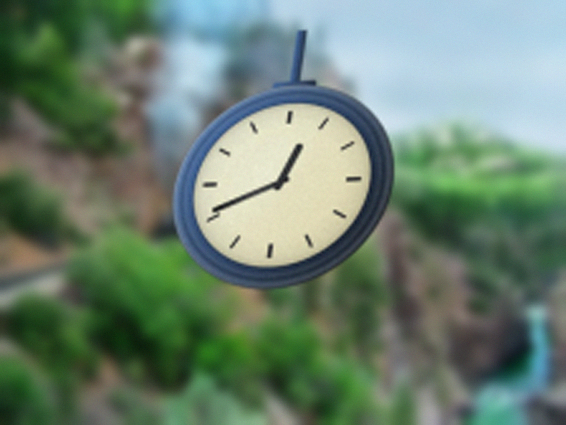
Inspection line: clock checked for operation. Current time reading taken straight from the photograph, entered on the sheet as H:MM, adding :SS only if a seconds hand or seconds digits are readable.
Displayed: 12:41
